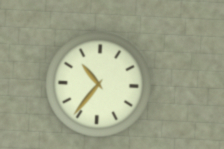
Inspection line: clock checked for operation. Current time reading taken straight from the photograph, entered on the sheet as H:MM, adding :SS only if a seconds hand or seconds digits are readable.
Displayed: 10:36
